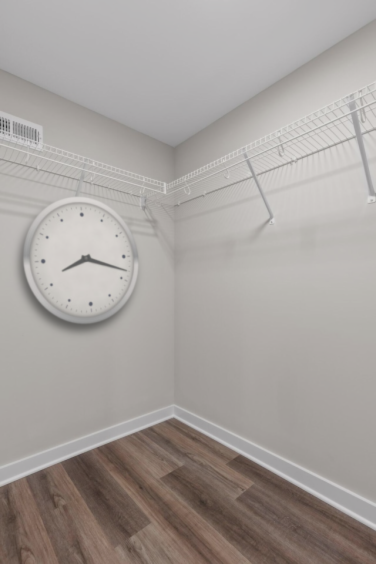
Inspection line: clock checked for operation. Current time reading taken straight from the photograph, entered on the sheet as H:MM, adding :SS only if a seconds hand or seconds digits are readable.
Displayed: 8:18
